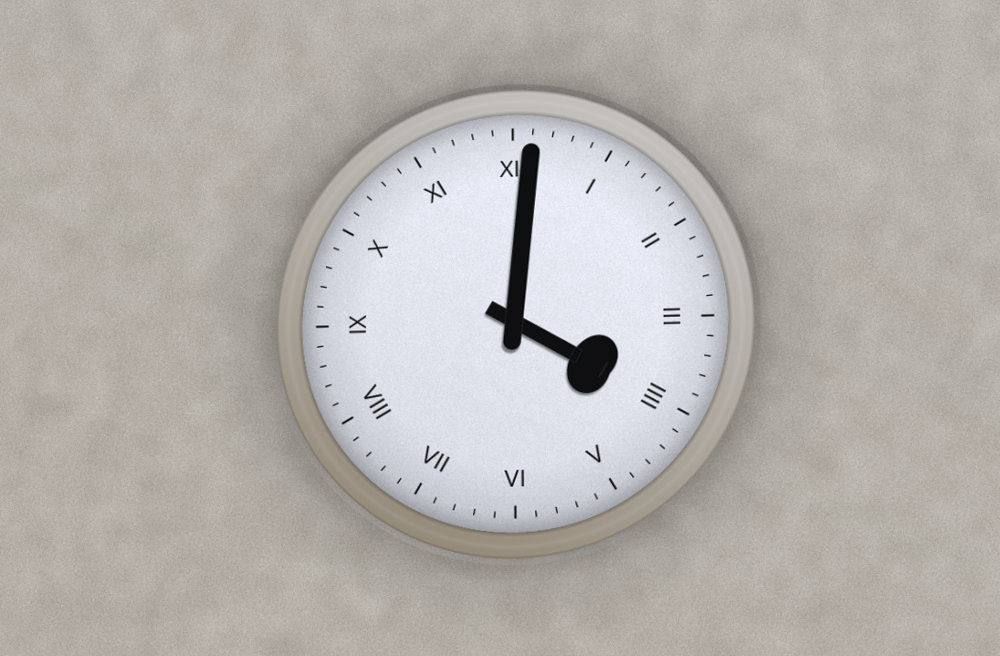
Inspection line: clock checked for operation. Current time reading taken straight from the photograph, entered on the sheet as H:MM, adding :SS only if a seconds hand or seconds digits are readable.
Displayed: 4:01
